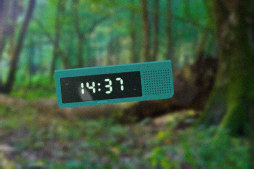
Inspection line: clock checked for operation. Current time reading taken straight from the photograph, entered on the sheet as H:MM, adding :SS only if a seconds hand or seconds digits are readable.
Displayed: 14:37
